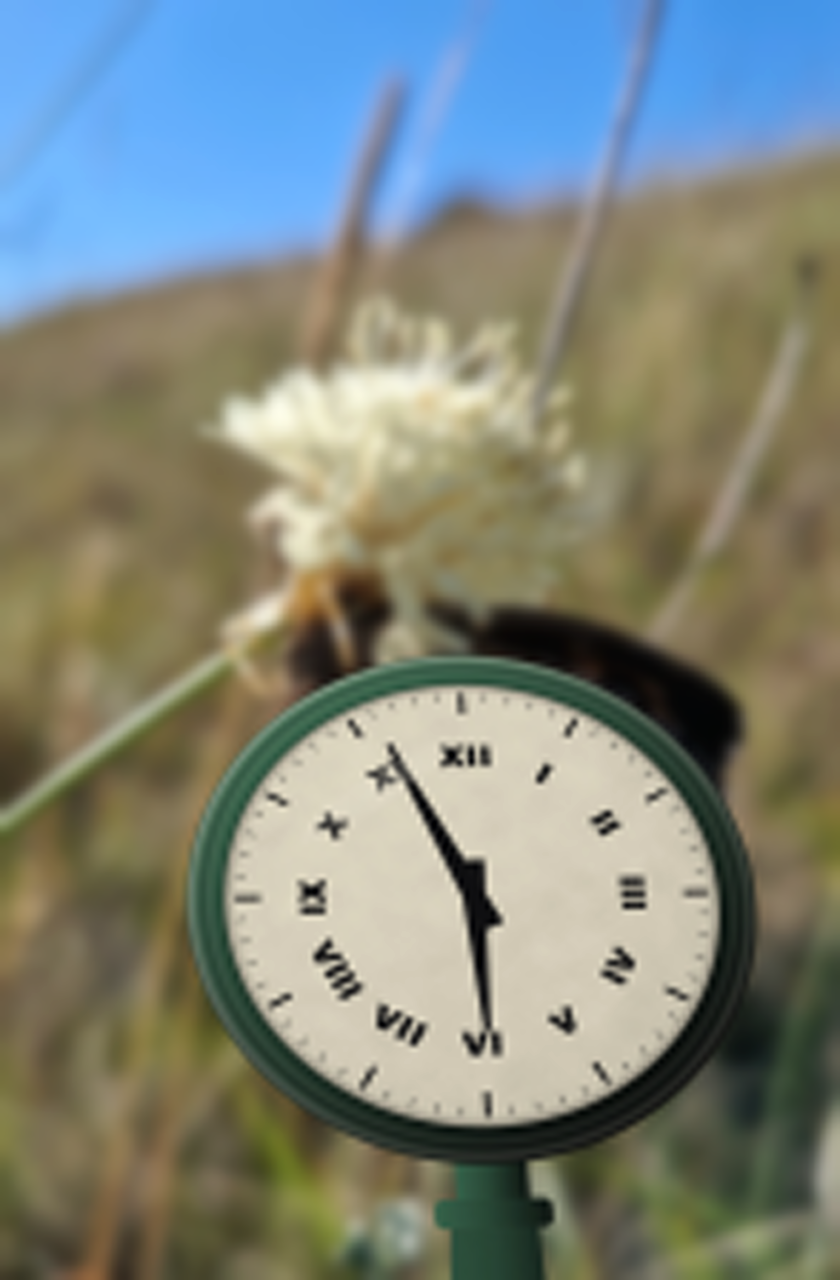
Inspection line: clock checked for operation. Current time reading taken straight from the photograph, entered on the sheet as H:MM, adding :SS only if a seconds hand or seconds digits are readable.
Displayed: 5:56
